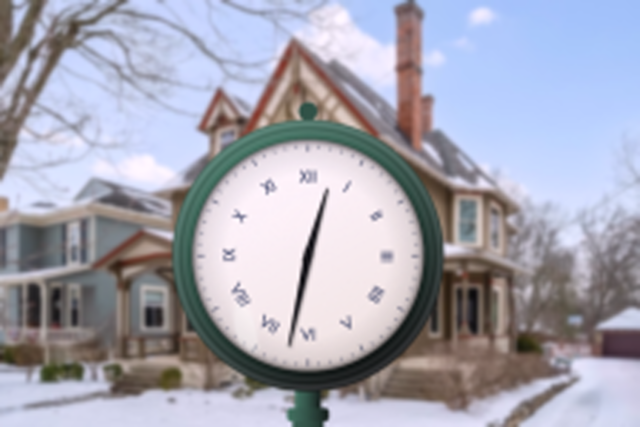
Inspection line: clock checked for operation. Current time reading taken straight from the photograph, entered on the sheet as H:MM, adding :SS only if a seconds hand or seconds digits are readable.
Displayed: 12:32
